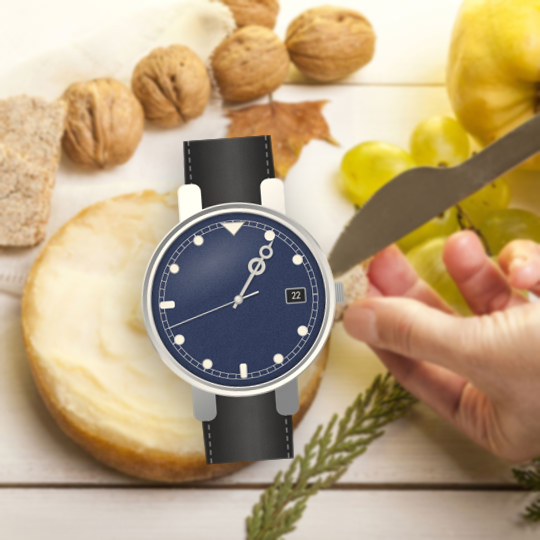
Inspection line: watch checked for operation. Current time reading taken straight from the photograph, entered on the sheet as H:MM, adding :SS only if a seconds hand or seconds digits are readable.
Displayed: 1:05:42
